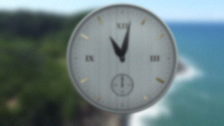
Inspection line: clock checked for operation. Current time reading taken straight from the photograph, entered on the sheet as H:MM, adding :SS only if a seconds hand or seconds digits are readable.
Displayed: 11:02
